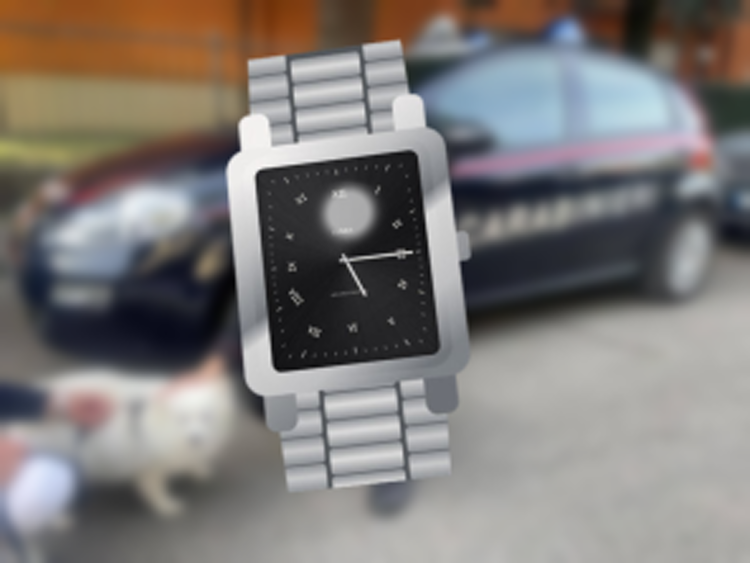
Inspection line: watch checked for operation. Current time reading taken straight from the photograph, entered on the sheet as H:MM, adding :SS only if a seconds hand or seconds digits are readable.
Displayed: 5:15
